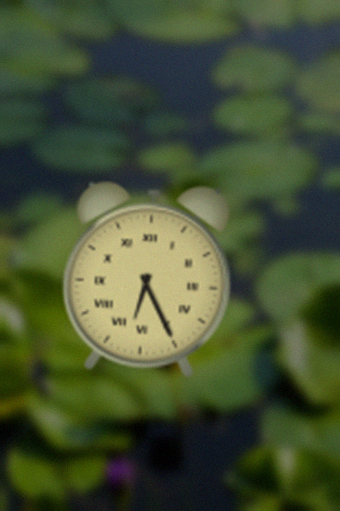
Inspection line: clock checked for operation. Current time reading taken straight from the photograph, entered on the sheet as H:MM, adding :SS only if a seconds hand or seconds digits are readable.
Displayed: 6:25
